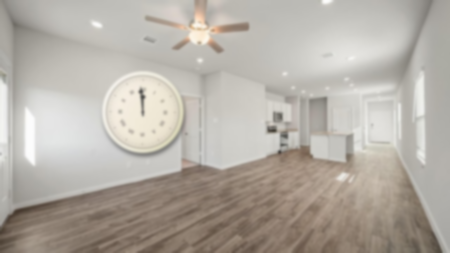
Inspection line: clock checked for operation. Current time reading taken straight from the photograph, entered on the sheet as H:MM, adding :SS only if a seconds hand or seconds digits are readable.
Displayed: 11:59
